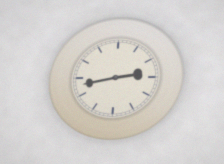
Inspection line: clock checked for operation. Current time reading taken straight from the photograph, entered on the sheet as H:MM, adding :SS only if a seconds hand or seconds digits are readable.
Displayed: 2:43
